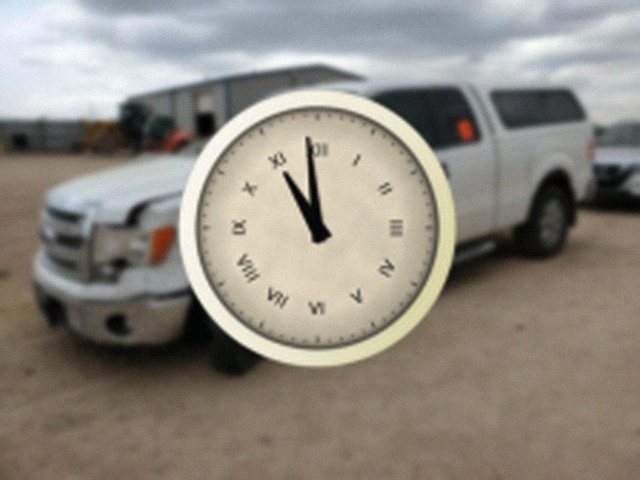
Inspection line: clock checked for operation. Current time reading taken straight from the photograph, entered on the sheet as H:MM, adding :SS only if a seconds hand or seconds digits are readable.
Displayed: 10:59
